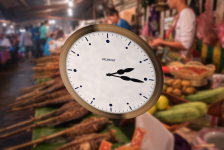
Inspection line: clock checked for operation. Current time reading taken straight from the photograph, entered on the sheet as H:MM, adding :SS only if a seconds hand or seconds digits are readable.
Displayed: 2:16
